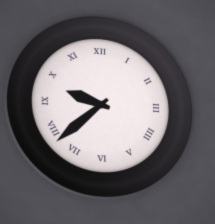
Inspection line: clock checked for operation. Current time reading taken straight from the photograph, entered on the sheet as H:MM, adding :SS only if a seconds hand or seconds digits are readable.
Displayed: 9:38
